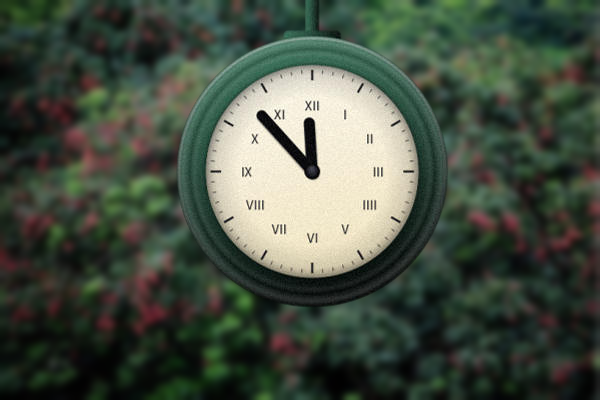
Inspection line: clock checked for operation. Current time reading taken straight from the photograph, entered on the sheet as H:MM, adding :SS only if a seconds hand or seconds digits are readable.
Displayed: 11:53
